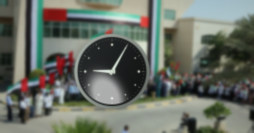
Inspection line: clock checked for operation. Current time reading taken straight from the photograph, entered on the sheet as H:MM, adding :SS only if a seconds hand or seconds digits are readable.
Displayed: 9:05
